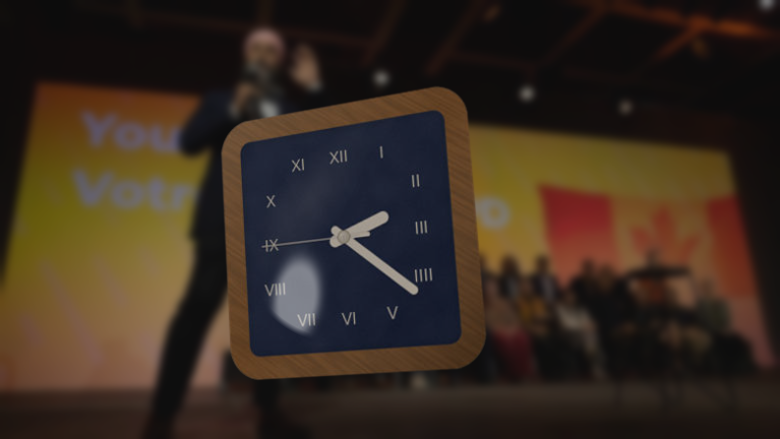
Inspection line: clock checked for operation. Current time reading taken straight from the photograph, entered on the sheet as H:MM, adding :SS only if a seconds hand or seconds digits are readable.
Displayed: 2:21:45
